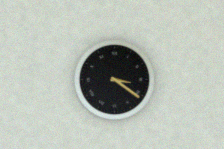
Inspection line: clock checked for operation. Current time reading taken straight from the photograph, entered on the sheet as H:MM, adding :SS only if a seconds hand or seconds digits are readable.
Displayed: 3:21
